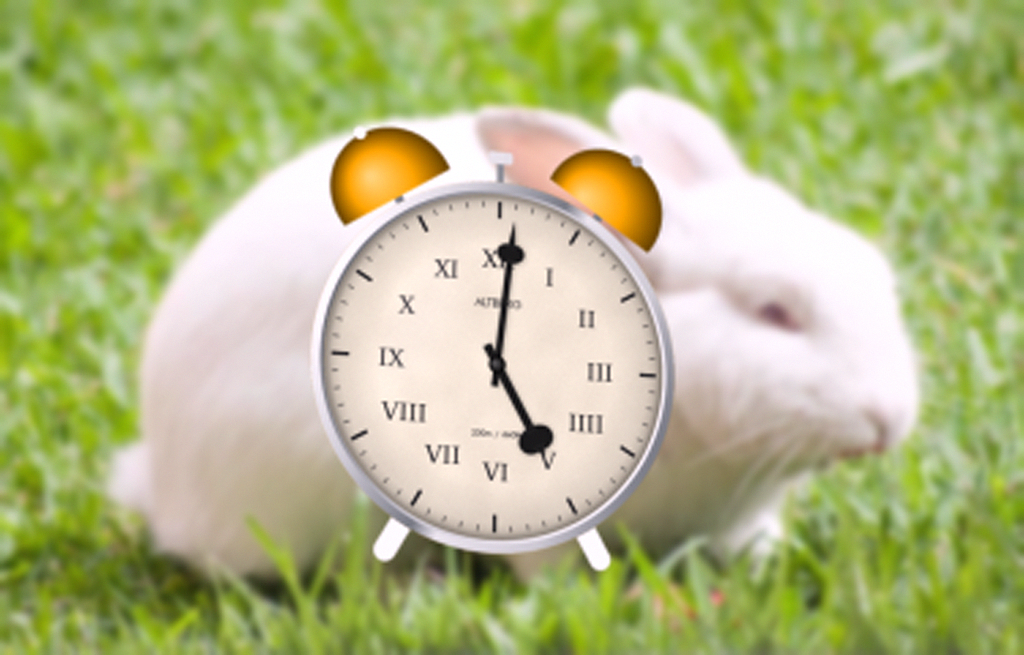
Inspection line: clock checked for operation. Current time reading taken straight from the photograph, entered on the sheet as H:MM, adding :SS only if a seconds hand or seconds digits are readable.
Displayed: 5:01
